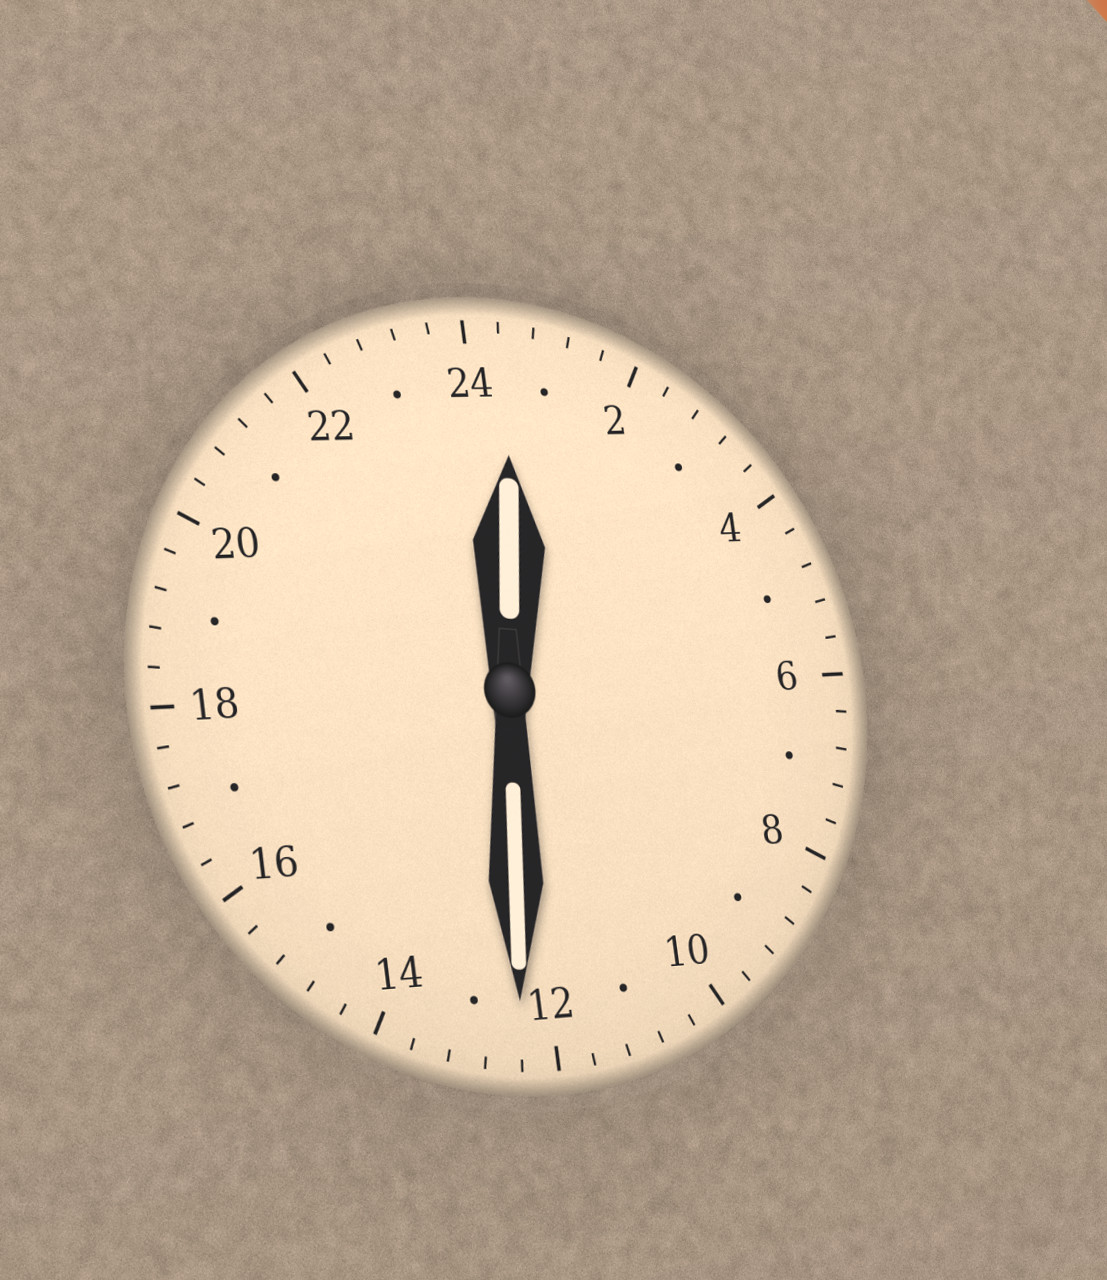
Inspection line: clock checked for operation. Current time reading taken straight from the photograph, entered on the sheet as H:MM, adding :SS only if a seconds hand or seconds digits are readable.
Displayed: 0:31
